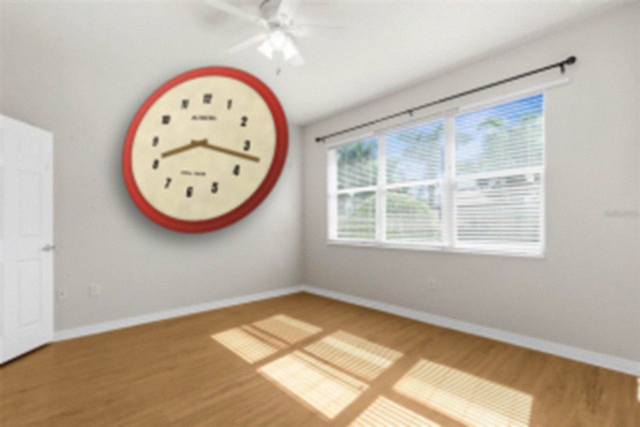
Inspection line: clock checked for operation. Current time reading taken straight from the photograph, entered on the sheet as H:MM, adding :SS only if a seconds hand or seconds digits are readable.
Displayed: 8:17
